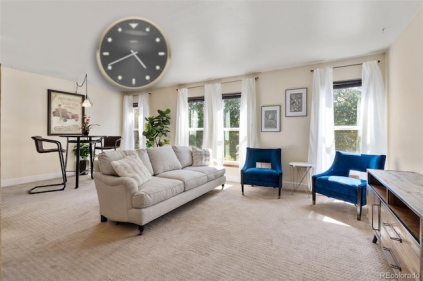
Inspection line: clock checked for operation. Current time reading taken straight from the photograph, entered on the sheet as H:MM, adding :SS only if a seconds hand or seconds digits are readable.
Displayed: 4:41
